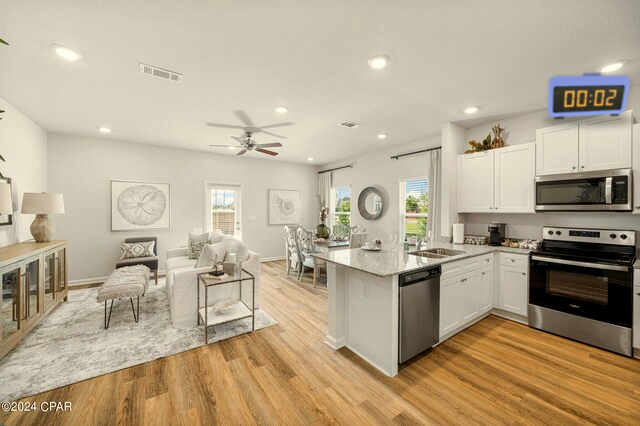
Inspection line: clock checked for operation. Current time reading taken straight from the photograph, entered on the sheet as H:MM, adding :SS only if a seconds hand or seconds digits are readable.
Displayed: 0:02
